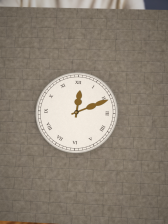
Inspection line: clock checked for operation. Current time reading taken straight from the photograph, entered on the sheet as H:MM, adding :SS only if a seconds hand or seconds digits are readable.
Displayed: 12:11
